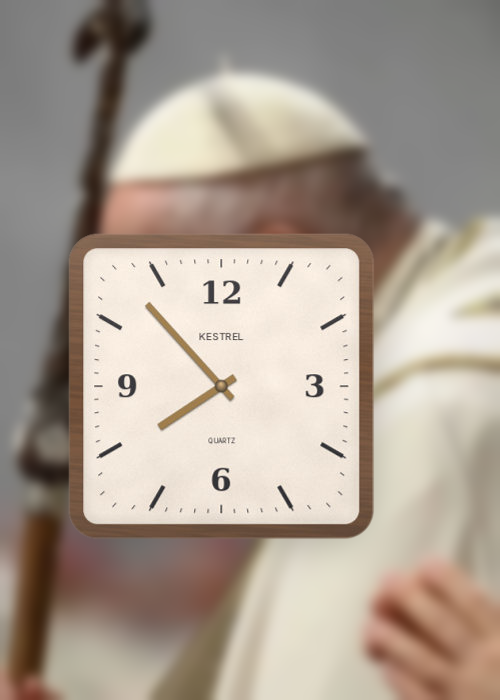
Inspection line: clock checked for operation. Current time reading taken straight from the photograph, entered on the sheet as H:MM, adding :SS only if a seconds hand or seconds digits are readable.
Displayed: 7:53
